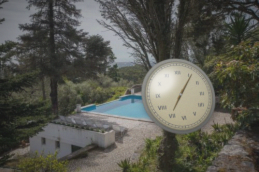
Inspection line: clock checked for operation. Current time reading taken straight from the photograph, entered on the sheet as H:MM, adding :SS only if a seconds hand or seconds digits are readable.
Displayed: 7:06
